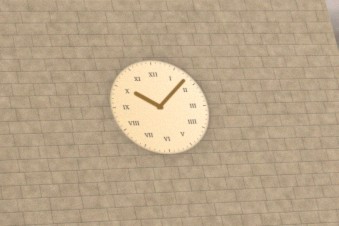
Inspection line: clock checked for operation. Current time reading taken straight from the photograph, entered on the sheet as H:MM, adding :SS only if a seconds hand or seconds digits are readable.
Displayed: 10:08
